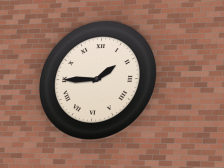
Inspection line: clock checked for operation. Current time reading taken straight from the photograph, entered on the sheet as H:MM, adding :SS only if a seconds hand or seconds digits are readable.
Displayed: 1:45
